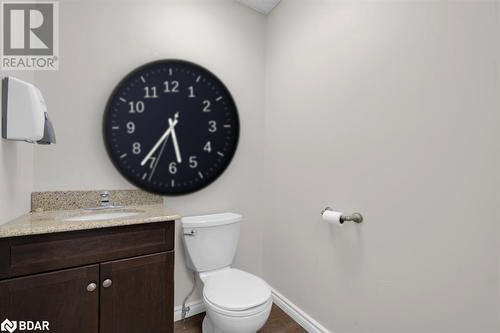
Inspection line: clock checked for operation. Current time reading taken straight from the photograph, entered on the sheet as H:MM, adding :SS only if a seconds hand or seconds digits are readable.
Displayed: 5:36:34
